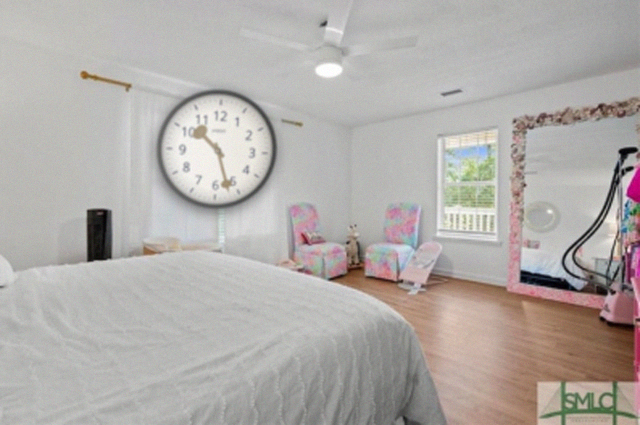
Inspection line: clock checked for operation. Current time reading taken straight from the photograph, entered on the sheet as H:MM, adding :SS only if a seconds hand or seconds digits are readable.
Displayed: 10:27
